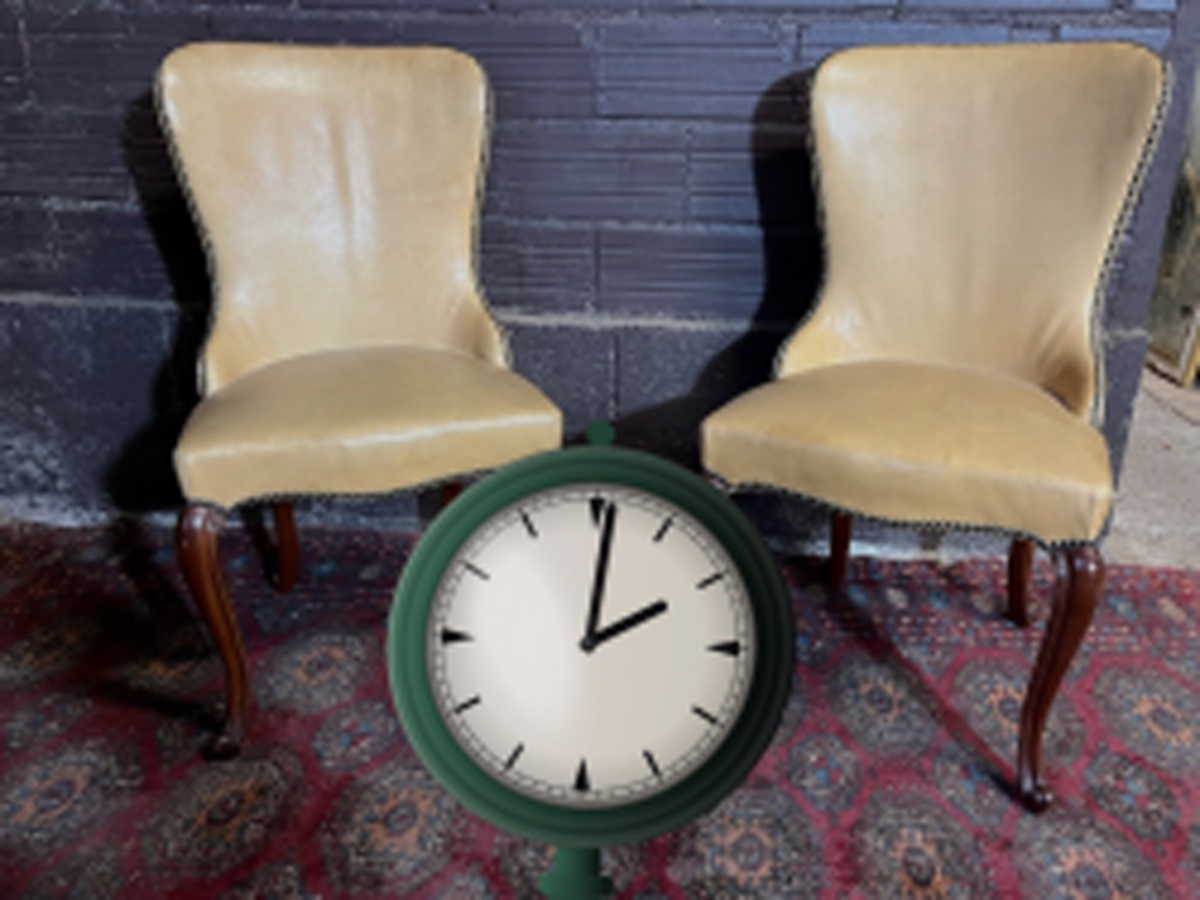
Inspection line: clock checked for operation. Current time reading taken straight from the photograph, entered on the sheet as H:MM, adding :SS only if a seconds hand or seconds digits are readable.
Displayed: 2:01
